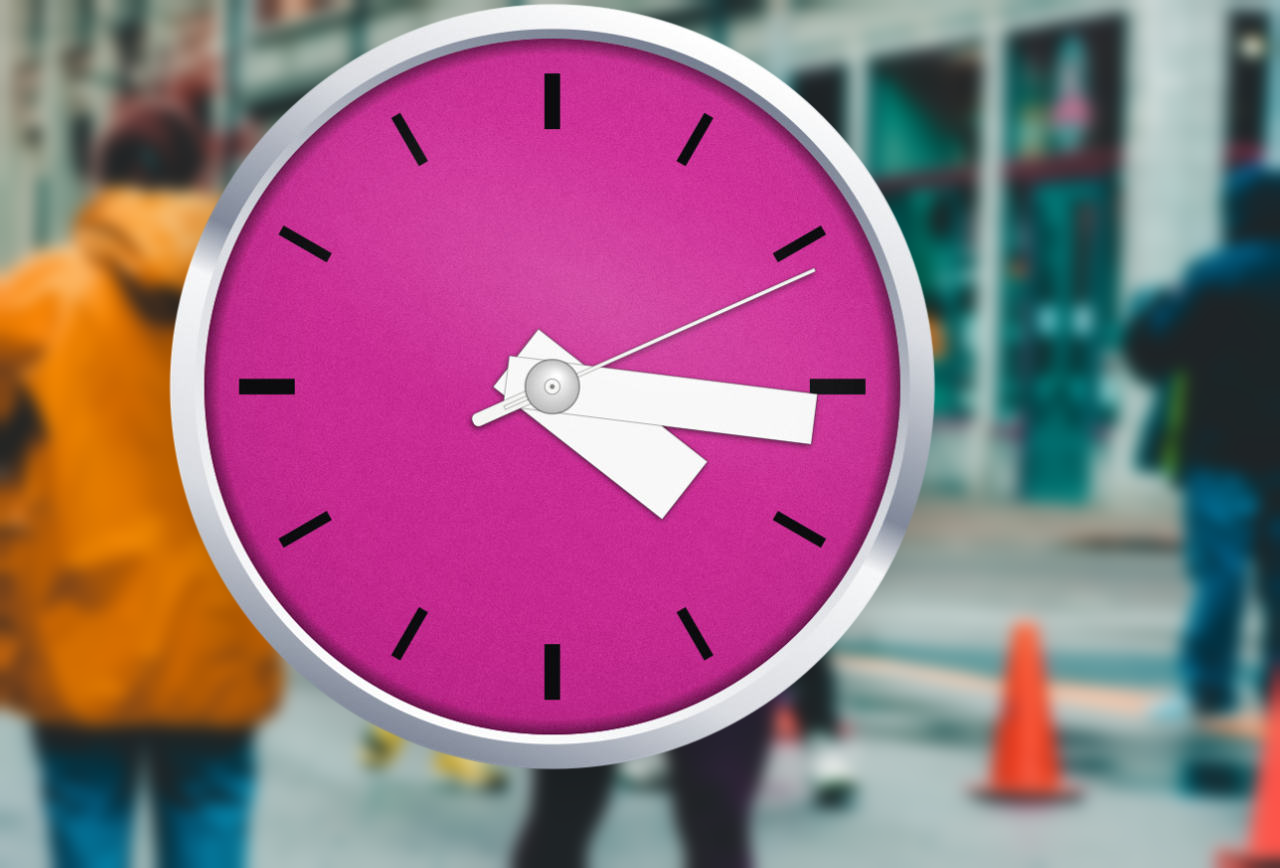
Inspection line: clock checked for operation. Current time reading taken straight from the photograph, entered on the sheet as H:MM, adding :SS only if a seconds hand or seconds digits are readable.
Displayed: 4:16:11
